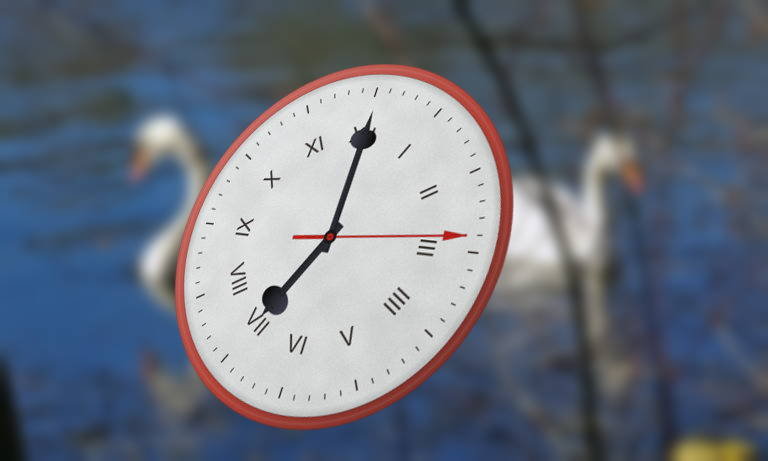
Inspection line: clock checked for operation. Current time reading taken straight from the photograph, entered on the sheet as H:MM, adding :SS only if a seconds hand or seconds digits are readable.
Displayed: 7:00:14
